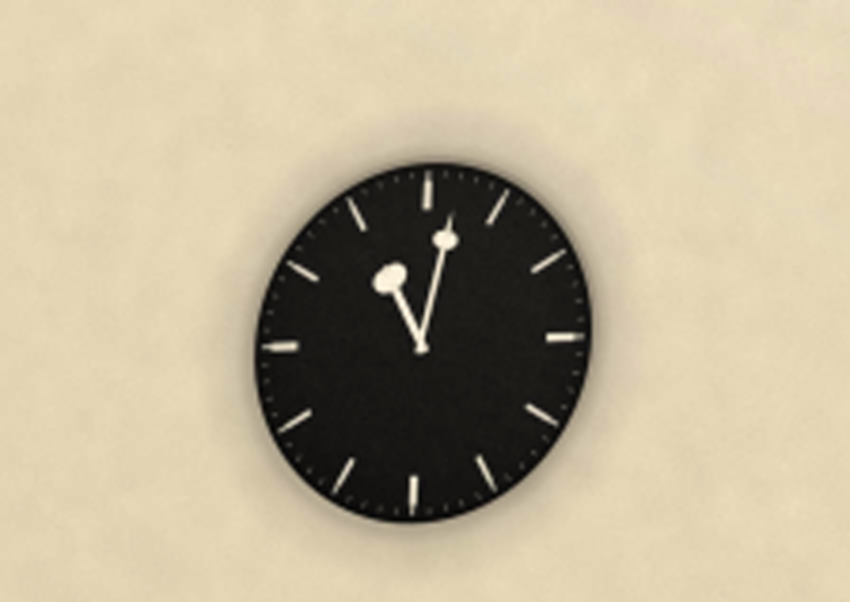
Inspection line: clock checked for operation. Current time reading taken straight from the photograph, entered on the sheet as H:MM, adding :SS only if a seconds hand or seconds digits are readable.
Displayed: 11:02
